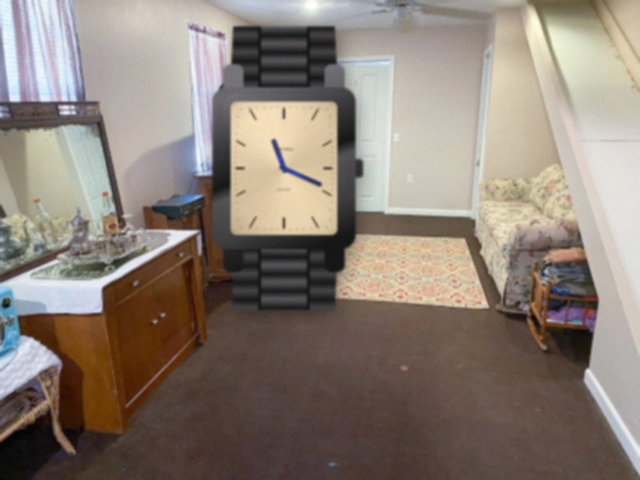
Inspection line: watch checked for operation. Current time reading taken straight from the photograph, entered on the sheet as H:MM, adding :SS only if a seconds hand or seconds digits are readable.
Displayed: 11:19
